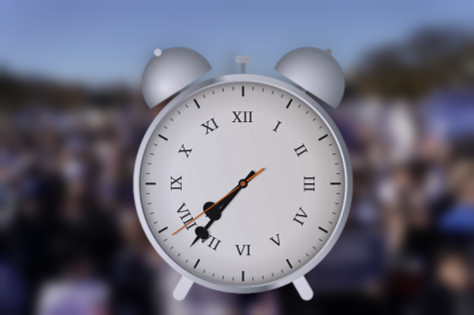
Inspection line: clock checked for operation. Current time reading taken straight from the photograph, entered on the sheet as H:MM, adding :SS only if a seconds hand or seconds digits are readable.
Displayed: 7:36:39
